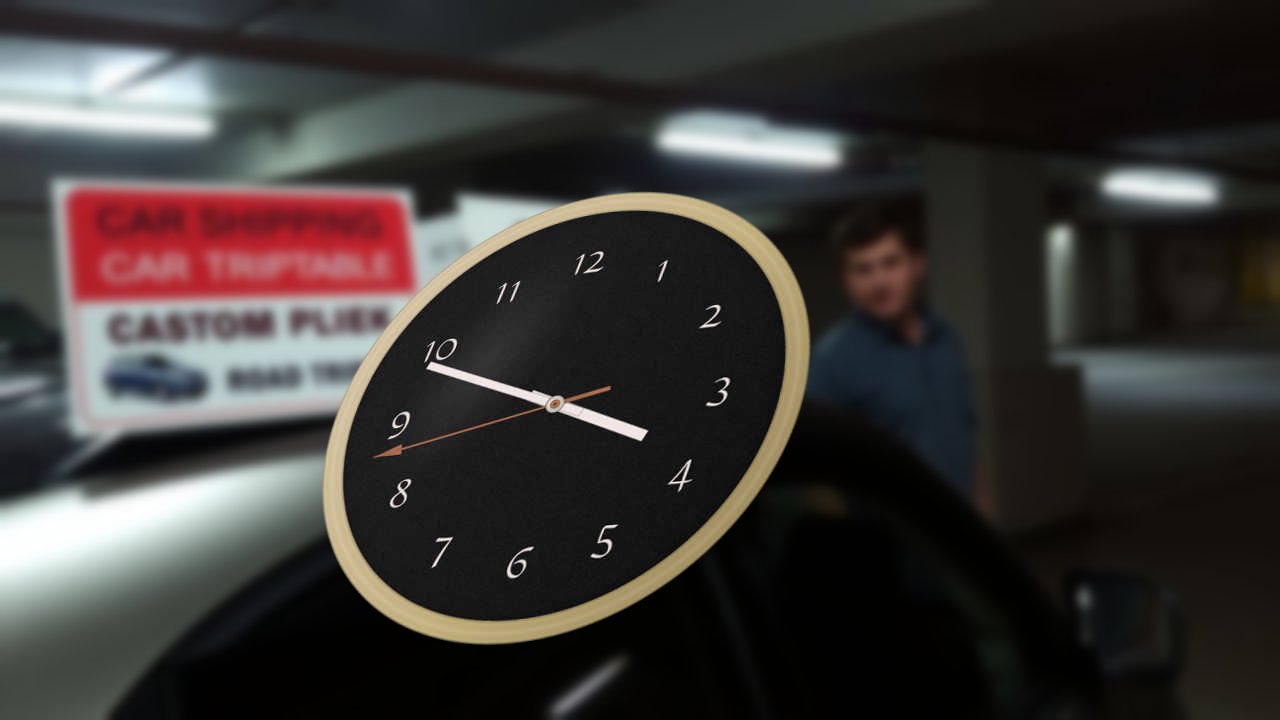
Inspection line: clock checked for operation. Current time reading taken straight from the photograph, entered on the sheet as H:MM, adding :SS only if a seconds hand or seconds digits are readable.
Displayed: 3:48:43
